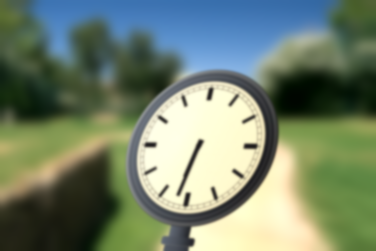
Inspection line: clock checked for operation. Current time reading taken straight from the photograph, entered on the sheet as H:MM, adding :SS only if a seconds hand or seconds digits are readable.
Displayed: 6:32
